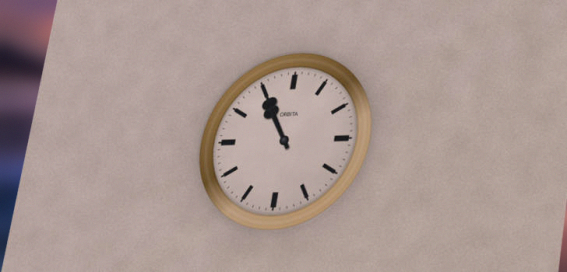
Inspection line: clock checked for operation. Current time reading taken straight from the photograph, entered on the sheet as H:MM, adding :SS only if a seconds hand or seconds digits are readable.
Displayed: 10:55
